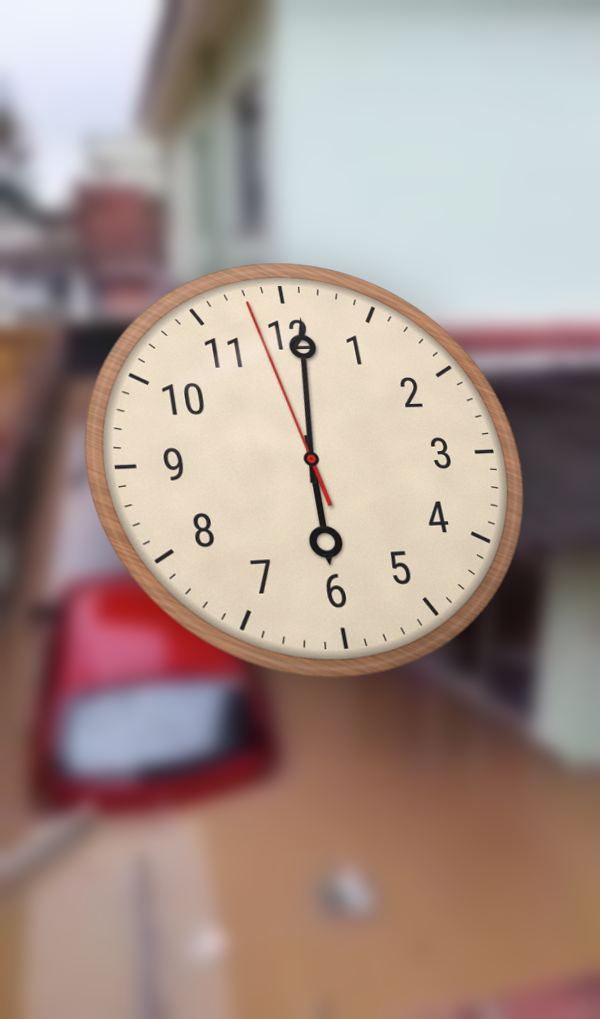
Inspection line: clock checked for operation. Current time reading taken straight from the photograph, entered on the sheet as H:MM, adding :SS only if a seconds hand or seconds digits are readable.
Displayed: 6:00:58
